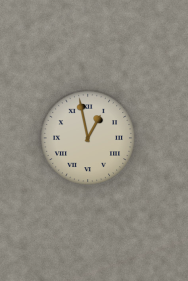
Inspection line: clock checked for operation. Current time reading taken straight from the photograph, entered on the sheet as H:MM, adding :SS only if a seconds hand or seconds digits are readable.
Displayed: 12:58
